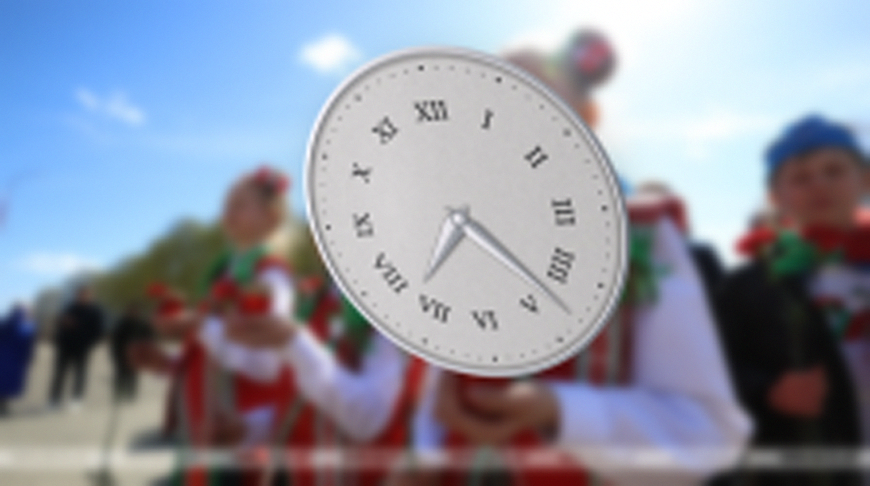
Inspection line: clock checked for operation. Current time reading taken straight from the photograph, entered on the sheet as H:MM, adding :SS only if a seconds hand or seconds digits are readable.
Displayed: 7:23
